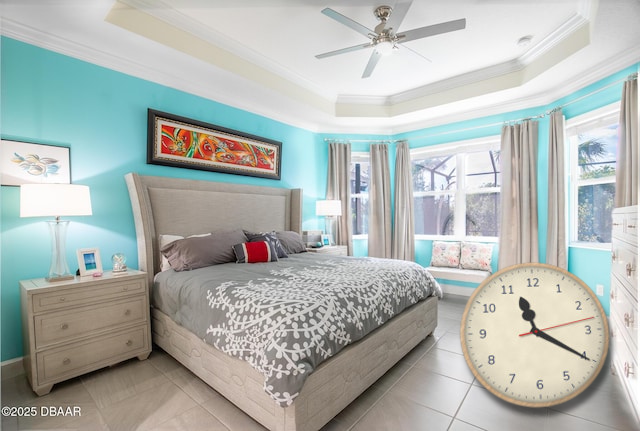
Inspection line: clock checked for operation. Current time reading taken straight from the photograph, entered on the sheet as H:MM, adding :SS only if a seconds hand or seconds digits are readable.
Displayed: 11:20:13
